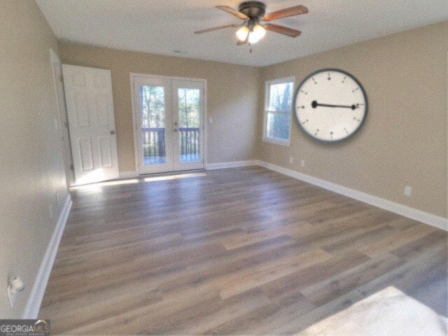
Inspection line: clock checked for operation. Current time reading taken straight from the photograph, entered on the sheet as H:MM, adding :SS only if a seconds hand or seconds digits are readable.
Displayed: 9:16
